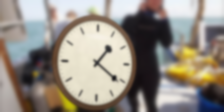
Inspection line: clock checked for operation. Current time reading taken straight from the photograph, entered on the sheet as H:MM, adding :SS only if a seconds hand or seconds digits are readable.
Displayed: 1:21
